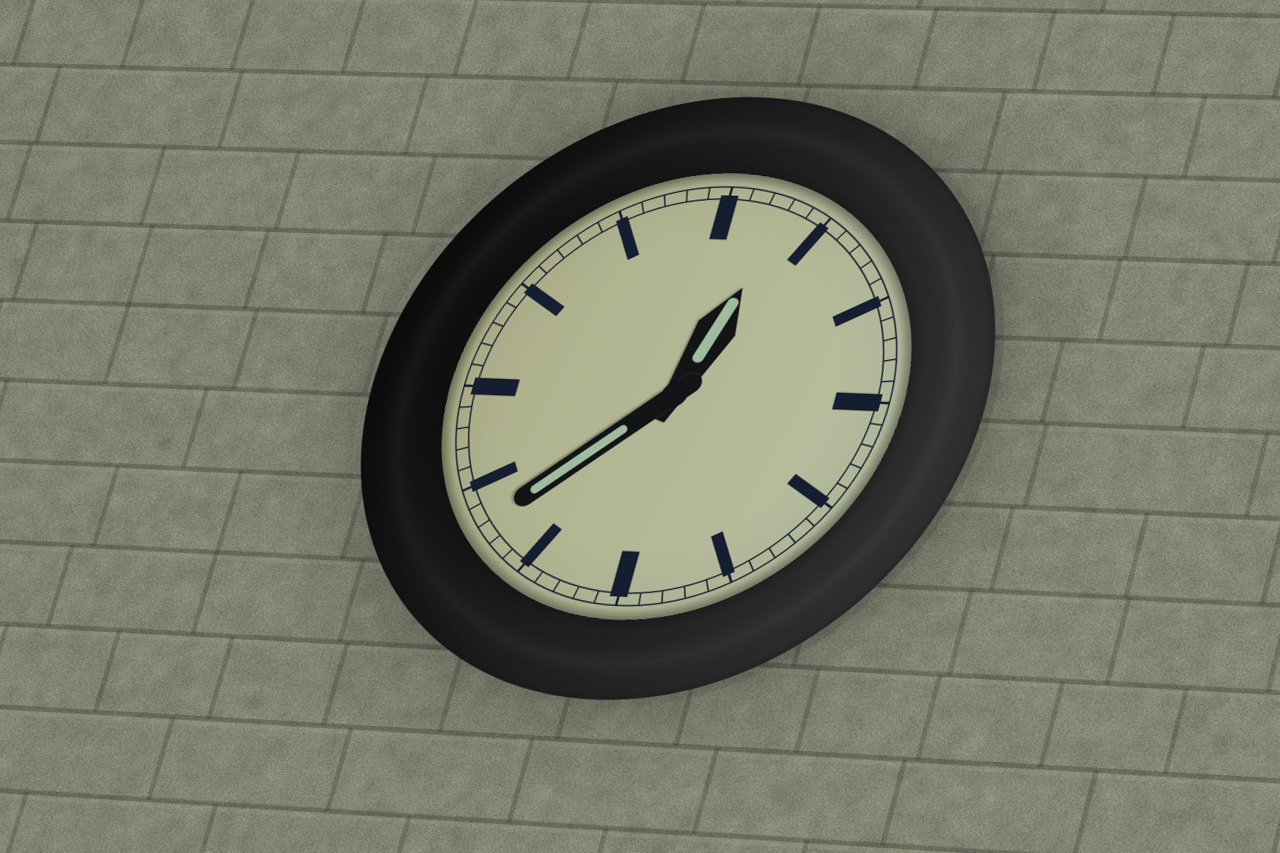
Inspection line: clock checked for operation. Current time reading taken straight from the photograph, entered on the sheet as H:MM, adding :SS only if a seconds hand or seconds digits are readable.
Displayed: 12:38
